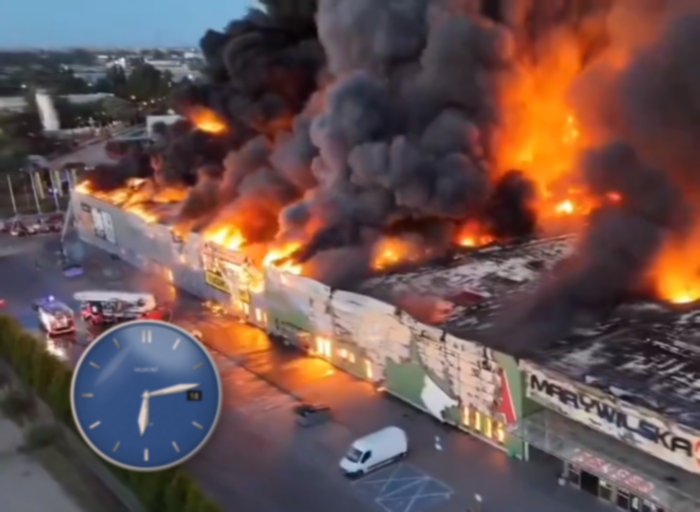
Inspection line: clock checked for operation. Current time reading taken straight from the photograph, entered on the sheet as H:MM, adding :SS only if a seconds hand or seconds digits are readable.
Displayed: 6:13
